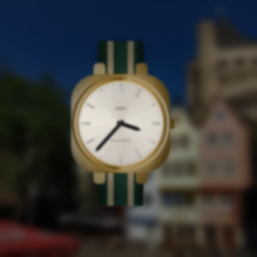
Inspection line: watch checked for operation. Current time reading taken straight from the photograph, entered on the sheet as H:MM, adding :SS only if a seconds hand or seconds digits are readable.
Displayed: 3:37
